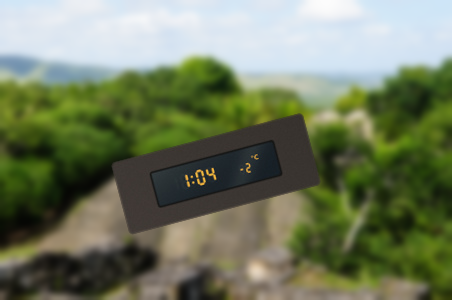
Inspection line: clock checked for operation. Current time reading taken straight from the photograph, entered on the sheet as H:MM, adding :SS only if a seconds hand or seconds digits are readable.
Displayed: 1:04
